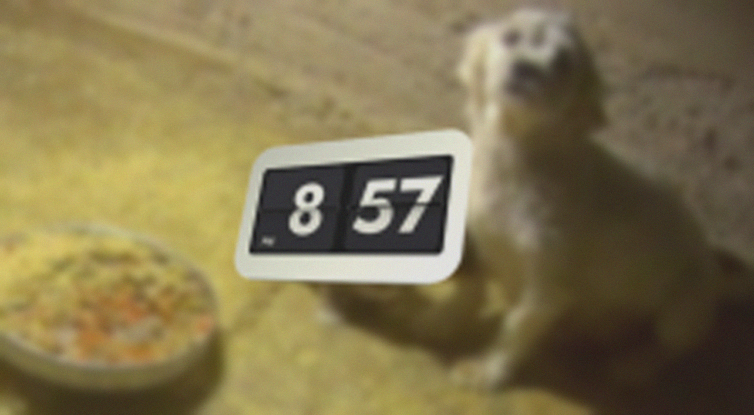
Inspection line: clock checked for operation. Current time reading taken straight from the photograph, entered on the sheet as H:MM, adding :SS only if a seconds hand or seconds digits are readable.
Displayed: 8:57
